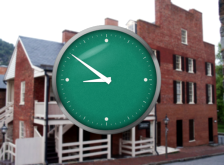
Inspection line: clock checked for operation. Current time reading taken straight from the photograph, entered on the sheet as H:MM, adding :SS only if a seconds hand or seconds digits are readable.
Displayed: 8:51
